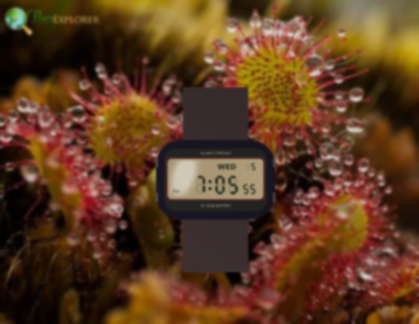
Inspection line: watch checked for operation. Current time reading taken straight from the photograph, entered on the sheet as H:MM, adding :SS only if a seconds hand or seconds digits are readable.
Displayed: 7:05
